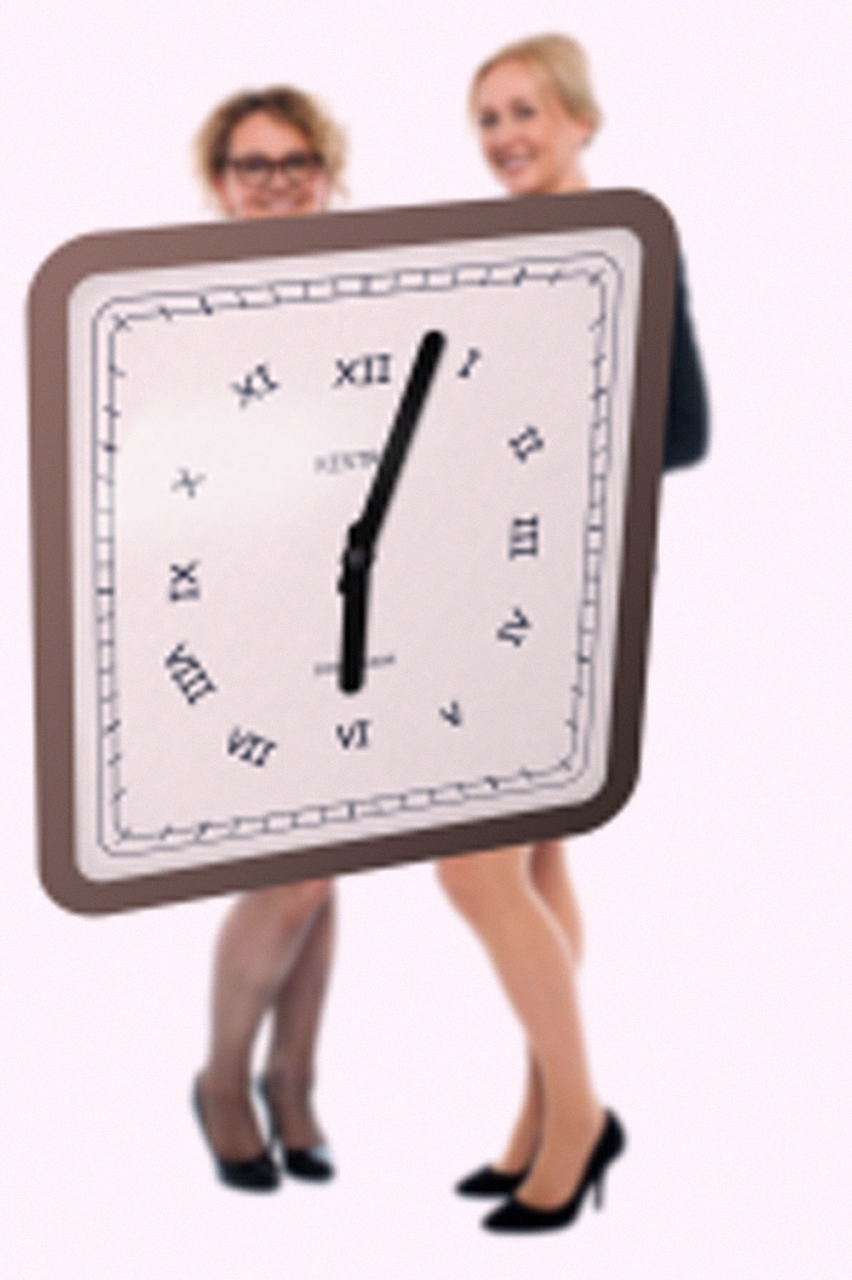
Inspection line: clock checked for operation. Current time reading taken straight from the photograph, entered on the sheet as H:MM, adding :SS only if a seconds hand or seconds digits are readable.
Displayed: 6:03
